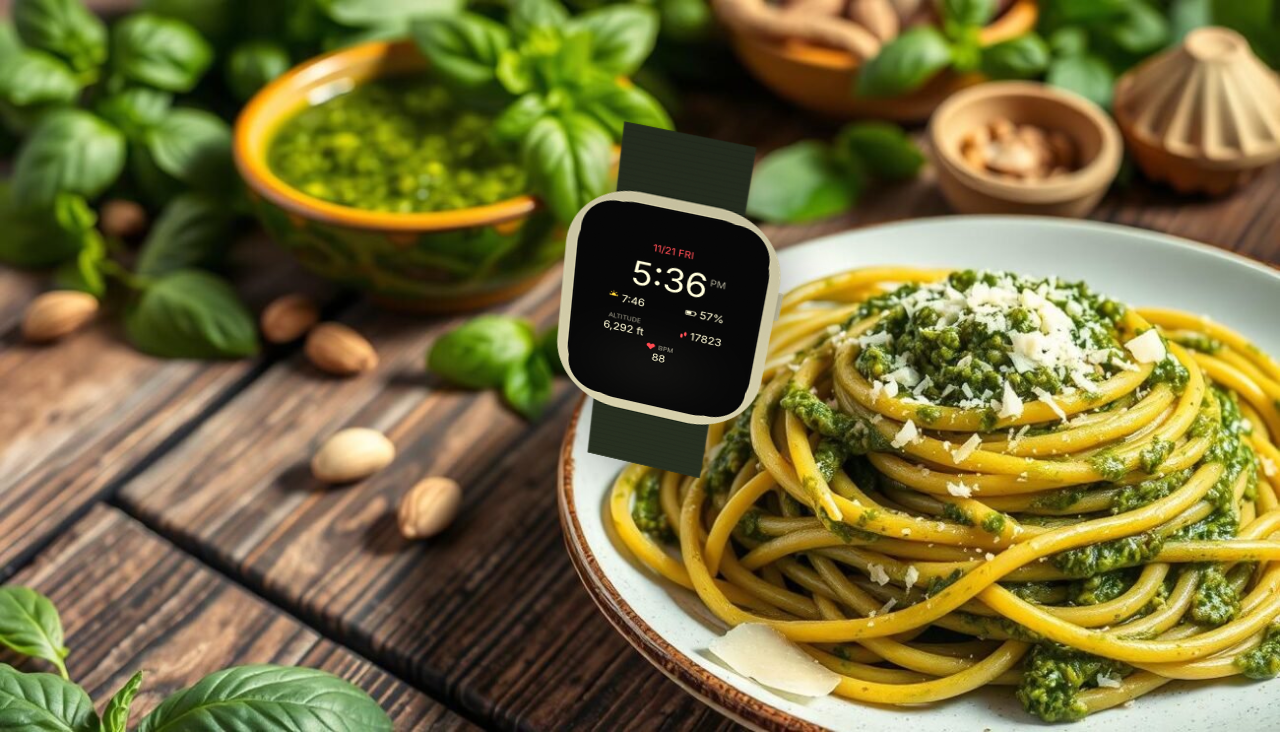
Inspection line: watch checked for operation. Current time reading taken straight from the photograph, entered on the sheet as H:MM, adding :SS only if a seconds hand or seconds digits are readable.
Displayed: 5:36
